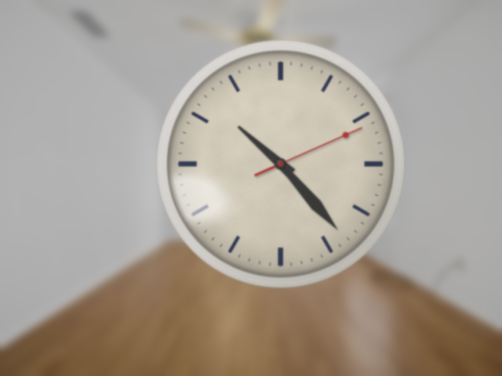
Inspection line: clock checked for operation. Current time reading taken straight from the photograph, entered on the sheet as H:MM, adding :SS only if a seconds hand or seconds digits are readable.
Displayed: 10:23:11
